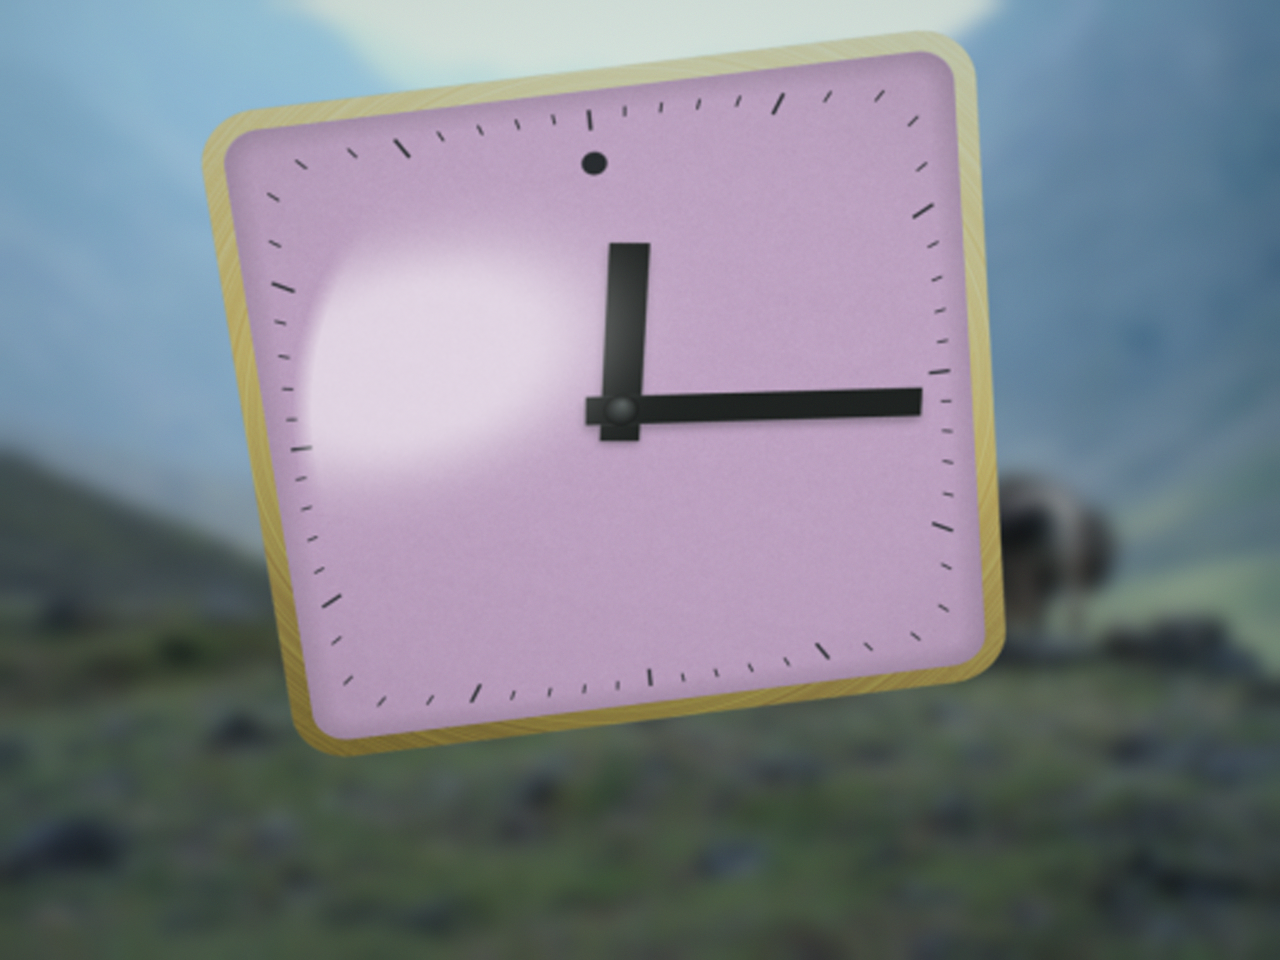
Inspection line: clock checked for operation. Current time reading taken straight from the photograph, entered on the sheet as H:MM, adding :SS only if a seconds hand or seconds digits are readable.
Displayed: 12:16
